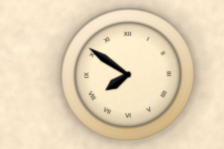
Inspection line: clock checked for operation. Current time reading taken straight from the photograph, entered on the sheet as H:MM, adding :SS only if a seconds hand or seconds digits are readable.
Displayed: 7:51
